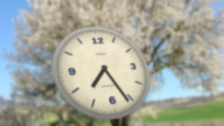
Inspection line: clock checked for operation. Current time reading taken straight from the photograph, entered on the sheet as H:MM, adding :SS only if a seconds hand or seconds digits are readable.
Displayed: 7:26
